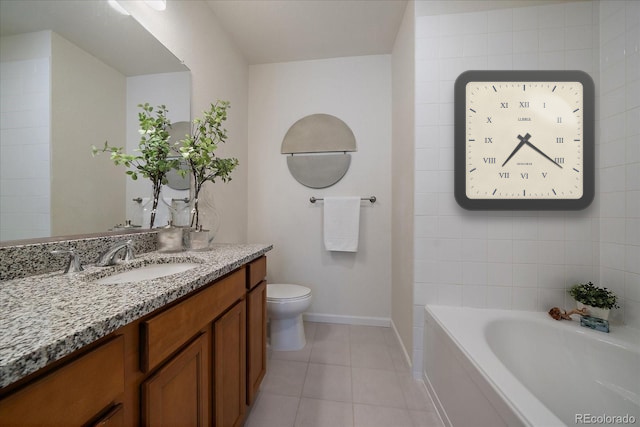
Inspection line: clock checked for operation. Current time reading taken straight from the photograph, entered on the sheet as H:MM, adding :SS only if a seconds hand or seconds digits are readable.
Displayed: 7:21
